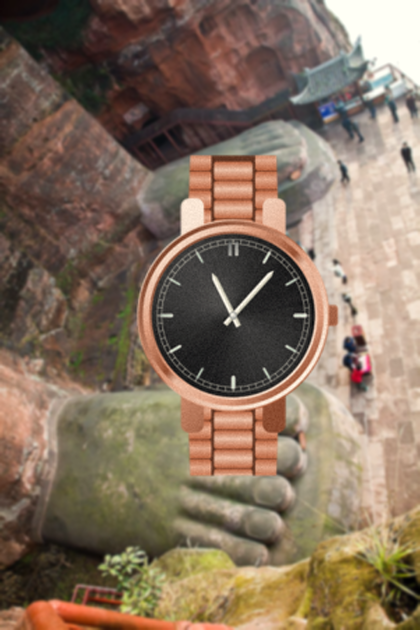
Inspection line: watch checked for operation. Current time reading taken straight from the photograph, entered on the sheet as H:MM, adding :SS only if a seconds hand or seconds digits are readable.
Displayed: 11:07
